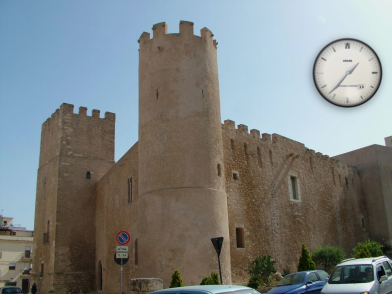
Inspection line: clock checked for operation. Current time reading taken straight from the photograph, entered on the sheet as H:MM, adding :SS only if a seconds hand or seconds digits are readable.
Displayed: 1:37
